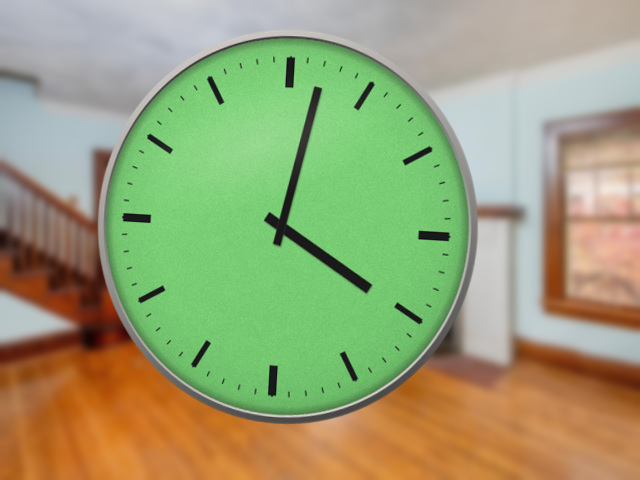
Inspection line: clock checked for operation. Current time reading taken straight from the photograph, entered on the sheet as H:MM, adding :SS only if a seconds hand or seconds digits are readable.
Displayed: 4:02
